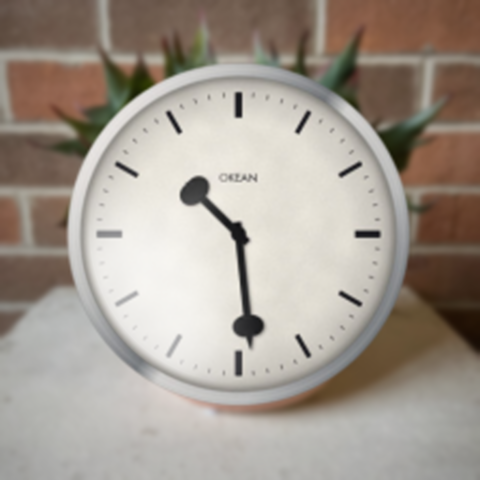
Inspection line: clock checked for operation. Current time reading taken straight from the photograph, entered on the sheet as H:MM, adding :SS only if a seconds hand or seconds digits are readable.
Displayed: 10:29
